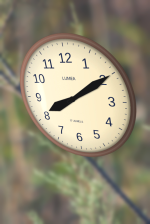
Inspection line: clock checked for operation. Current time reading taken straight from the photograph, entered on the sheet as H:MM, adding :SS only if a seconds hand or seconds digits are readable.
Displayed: 8:10
